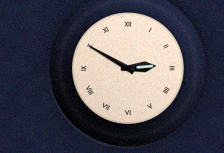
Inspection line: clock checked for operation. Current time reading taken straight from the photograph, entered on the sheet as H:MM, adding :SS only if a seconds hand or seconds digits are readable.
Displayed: 2:50
